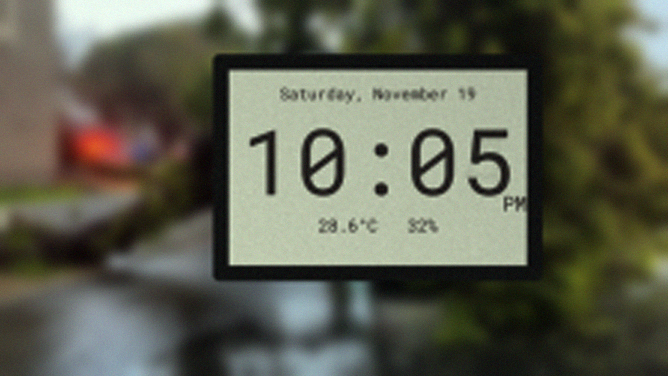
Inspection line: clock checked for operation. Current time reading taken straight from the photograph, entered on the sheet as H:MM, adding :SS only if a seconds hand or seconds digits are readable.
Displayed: 10:05
